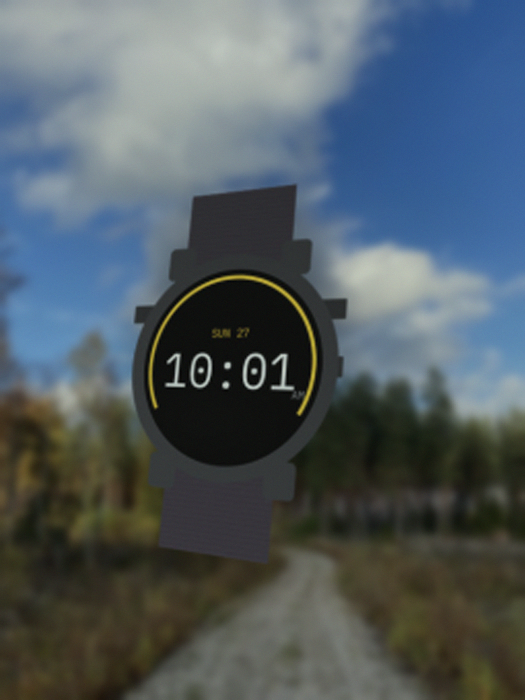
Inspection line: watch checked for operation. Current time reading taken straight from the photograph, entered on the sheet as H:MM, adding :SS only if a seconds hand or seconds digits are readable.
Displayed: 10:01
